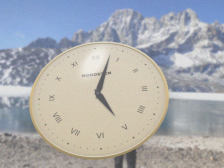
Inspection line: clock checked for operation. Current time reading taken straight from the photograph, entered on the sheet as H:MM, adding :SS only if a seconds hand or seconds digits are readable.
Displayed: 5:03
